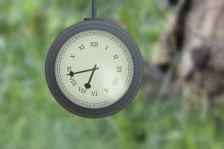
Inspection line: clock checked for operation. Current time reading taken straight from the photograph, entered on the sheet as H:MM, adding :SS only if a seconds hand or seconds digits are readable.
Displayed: 6:43
